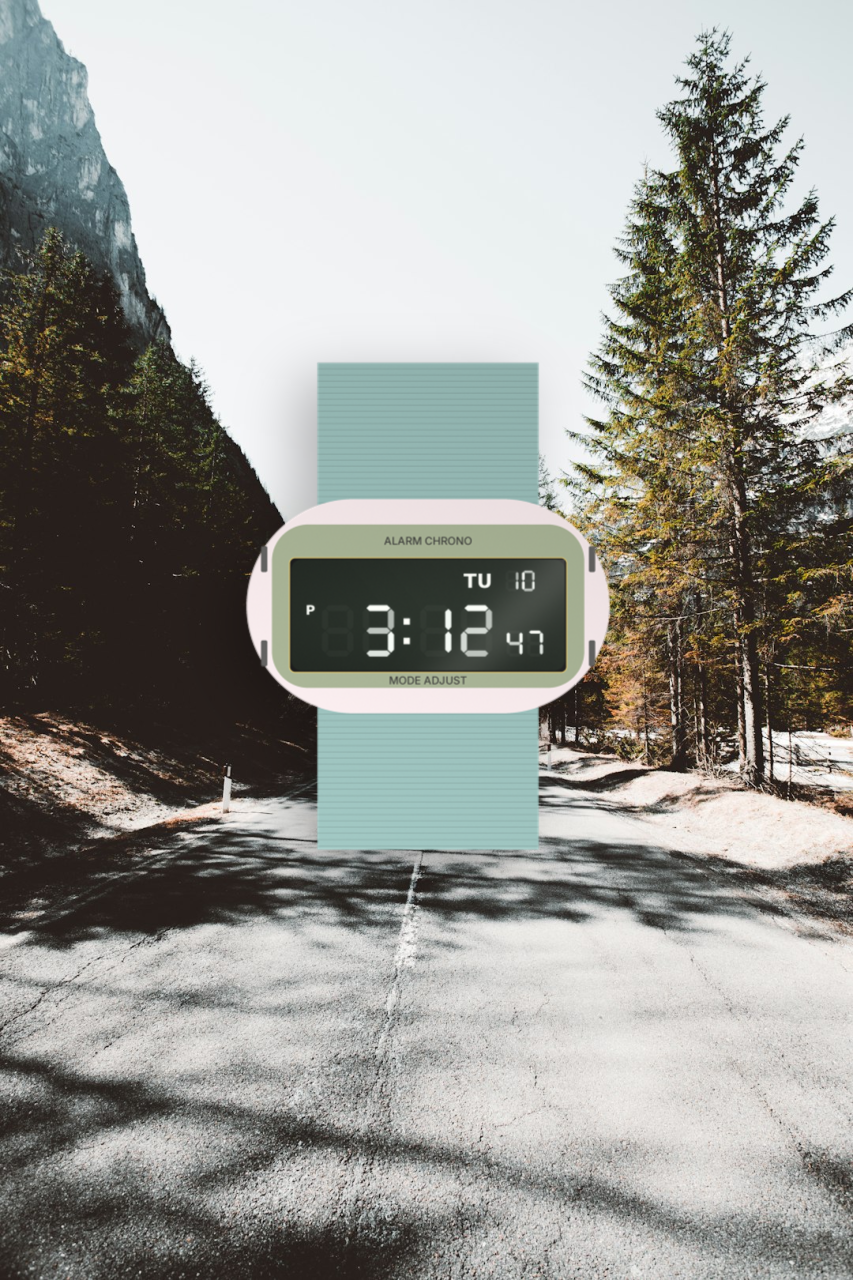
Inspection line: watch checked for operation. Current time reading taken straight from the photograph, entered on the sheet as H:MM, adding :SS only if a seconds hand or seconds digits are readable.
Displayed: 3:12:47
